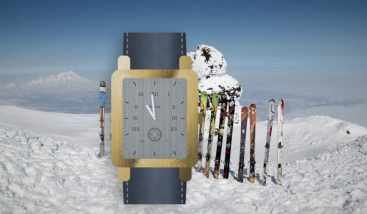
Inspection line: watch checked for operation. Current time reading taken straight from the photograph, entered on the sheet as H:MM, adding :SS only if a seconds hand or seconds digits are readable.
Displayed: 10:59
